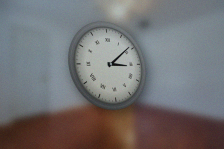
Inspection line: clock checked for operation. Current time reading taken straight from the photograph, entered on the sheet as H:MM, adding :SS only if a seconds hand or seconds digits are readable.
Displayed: 3:09
